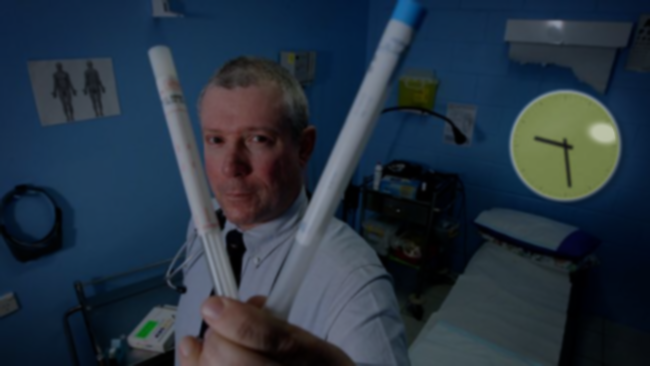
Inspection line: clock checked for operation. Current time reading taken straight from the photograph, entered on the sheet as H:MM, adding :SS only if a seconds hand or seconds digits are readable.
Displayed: 9:29
